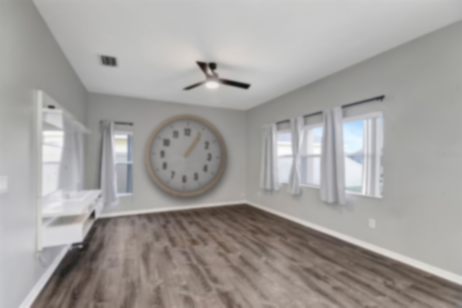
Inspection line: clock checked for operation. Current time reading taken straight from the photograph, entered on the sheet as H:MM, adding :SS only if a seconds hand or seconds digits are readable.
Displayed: 1:05
